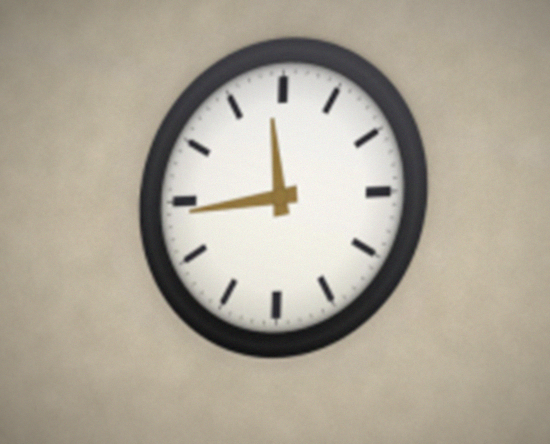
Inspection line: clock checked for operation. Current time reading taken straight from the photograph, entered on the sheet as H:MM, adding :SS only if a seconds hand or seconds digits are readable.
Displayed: 11:44
